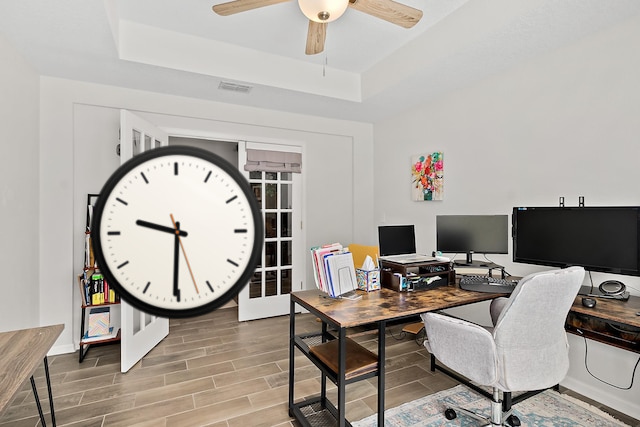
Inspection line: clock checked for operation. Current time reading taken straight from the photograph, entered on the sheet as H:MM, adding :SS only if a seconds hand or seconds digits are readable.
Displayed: 9:30:27
